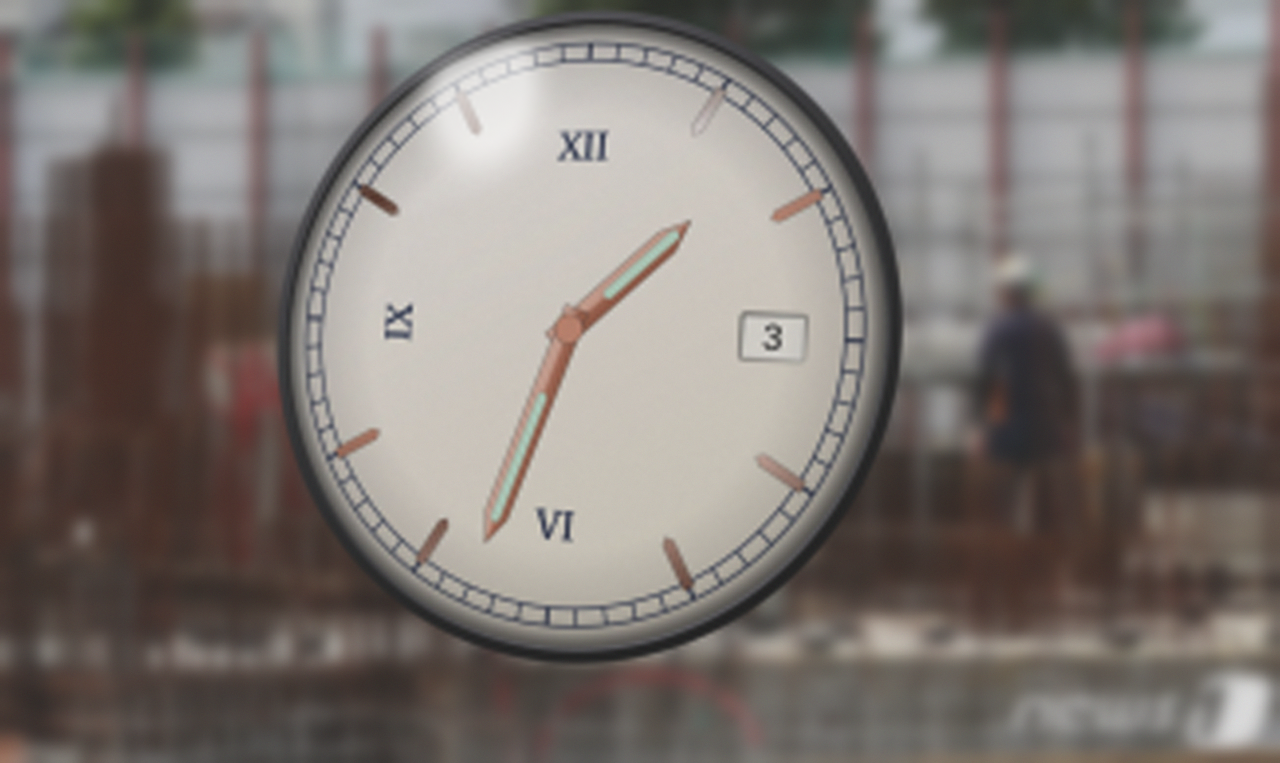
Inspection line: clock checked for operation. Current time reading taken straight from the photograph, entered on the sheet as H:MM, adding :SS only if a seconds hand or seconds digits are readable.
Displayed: 1:33
